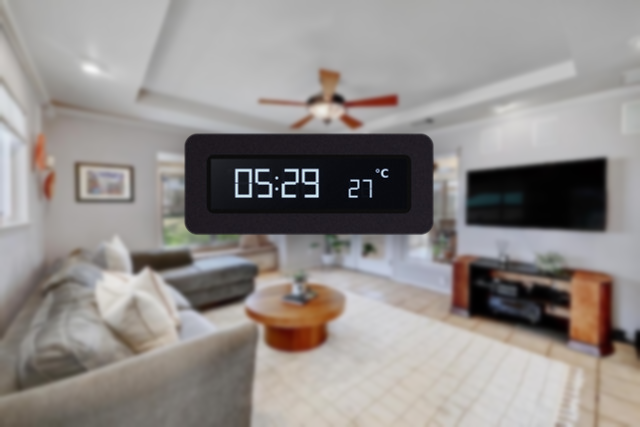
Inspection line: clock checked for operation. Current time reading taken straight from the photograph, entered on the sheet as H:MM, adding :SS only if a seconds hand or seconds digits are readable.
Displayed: 5:29
